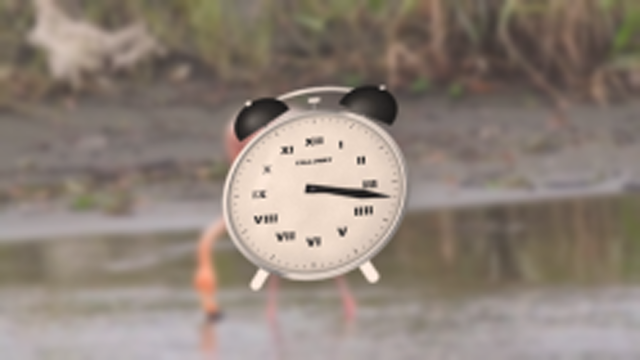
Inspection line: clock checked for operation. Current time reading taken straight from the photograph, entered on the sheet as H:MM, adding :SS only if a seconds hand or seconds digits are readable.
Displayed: 3:17
